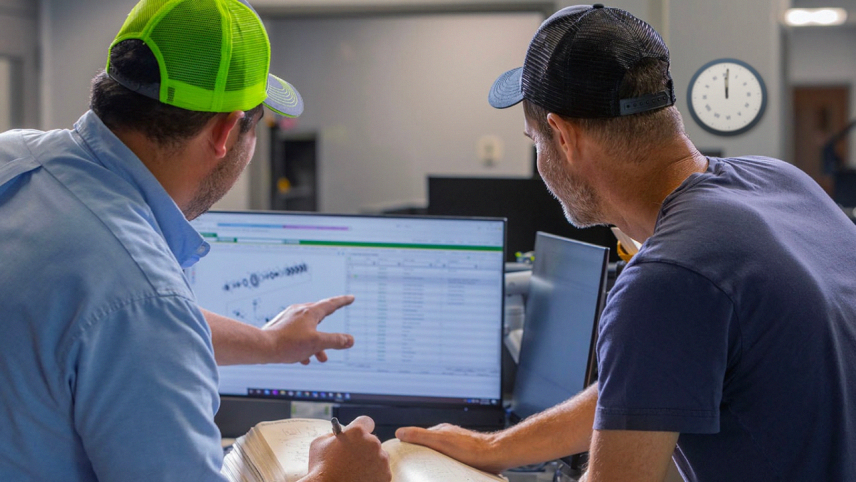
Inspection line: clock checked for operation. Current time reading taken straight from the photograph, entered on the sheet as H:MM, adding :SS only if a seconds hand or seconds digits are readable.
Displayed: 12:01
